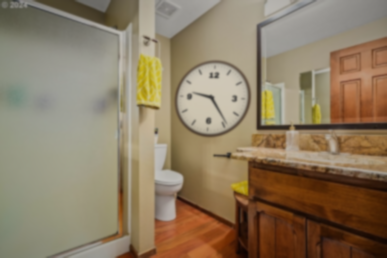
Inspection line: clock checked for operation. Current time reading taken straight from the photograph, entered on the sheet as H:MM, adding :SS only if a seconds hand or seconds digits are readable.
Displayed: 9:24
